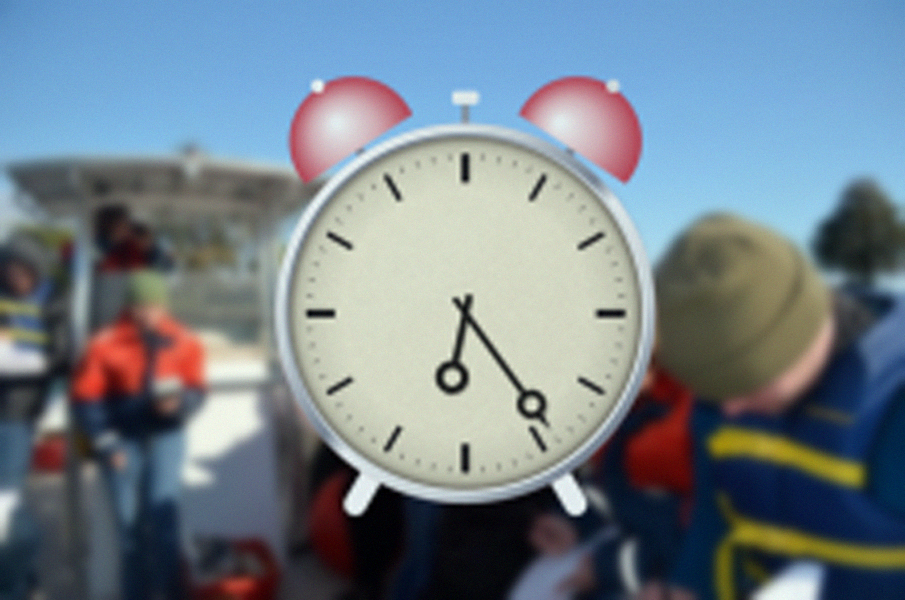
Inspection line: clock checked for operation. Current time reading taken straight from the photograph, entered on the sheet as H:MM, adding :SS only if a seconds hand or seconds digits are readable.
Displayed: 6:24
